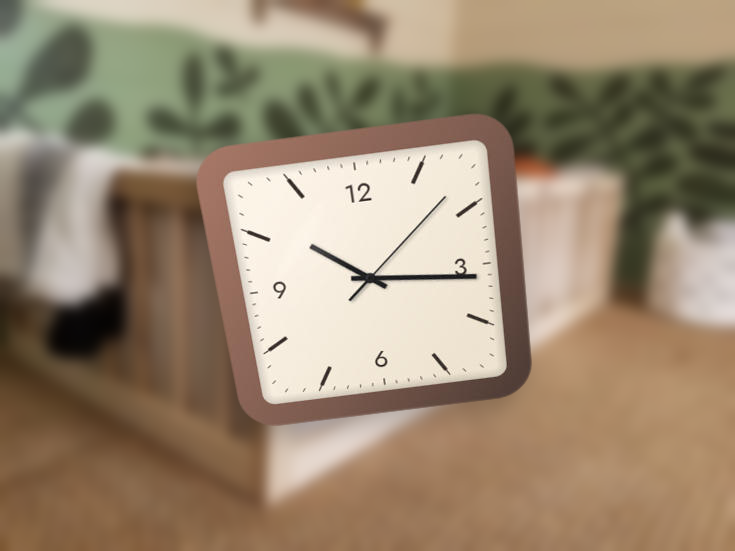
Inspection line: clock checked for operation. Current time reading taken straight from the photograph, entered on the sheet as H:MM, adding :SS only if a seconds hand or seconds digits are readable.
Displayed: 10:16:08
